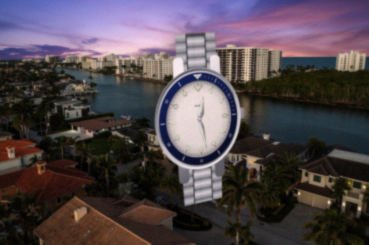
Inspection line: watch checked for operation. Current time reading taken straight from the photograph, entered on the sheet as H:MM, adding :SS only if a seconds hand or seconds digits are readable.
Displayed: 12:28
